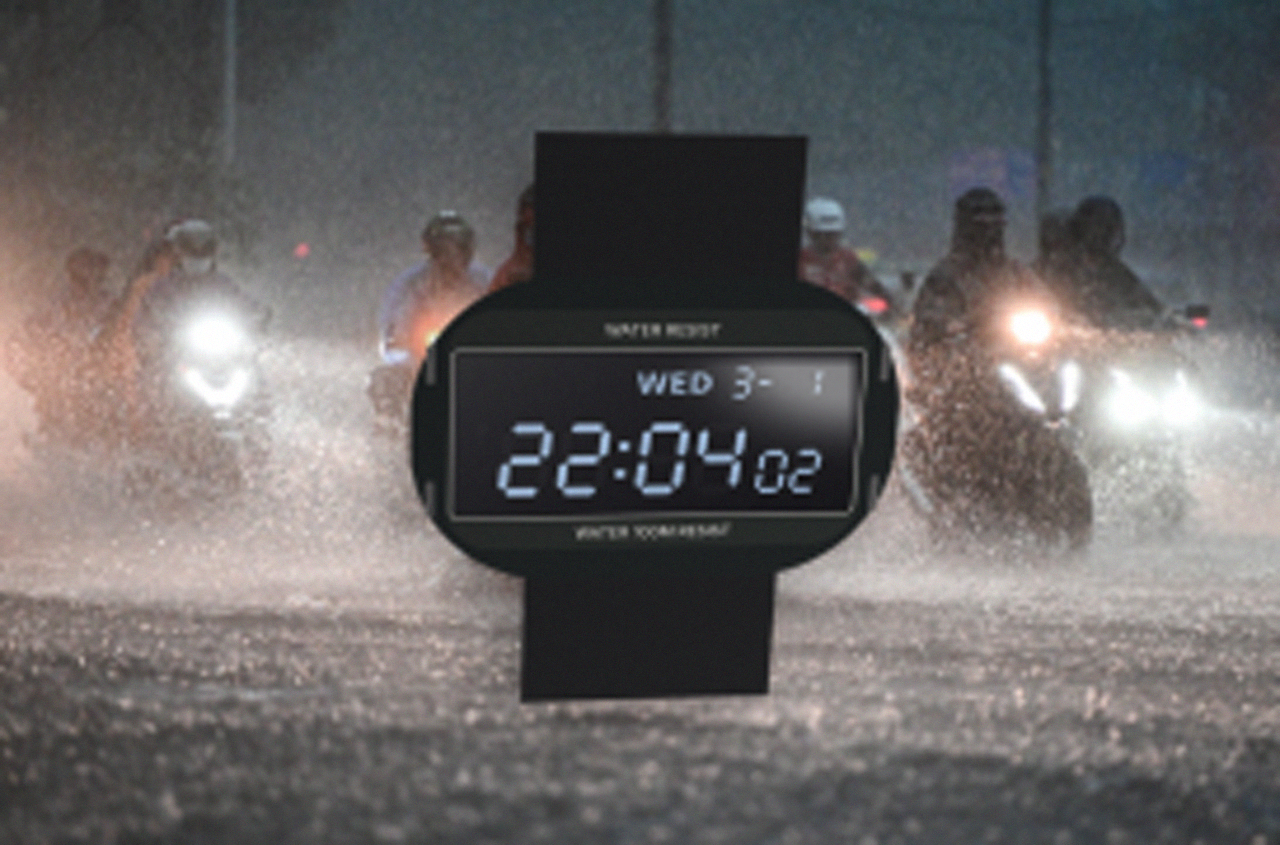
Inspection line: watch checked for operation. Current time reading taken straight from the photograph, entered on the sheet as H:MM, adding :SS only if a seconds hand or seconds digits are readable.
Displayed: 22:04:02
